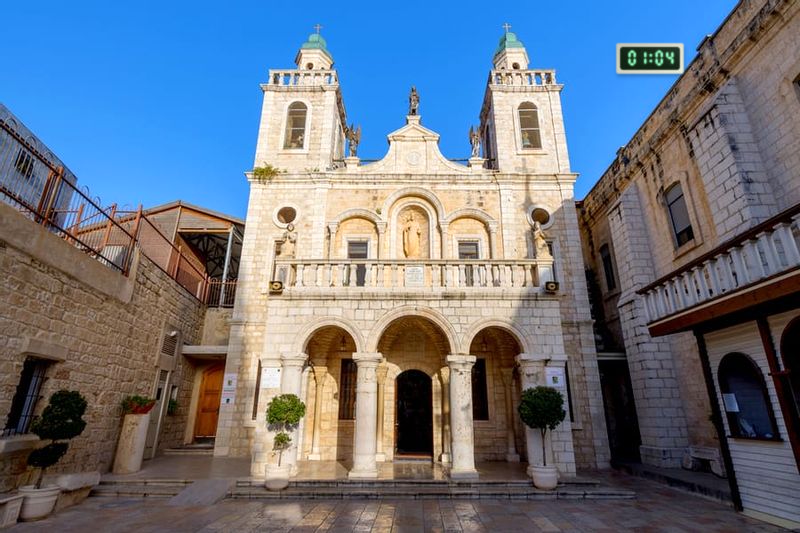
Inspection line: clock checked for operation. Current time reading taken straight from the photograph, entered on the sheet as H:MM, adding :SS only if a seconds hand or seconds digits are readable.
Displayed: 1:04
